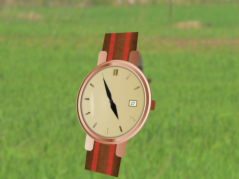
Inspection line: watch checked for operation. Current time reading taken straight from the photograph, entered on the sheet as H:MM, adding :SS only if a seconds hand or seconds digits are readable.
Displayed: 4:55
